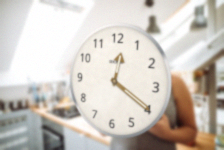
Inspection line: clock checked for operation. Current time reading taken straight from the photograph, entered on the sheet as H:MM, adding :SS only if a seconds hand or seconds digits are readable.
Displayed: 12:20
